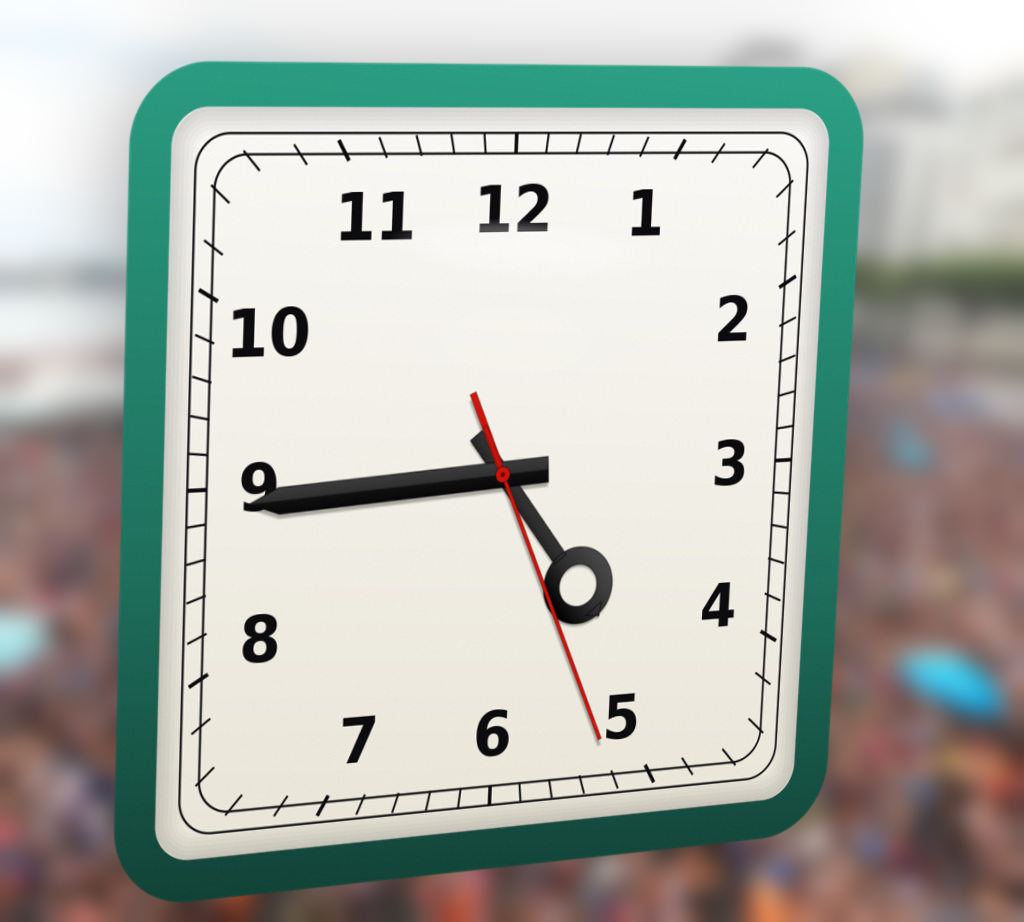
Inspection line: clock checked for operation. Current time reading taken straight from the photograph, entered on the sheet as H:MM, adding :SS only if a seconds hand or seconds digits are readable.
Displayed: 4:44:26
